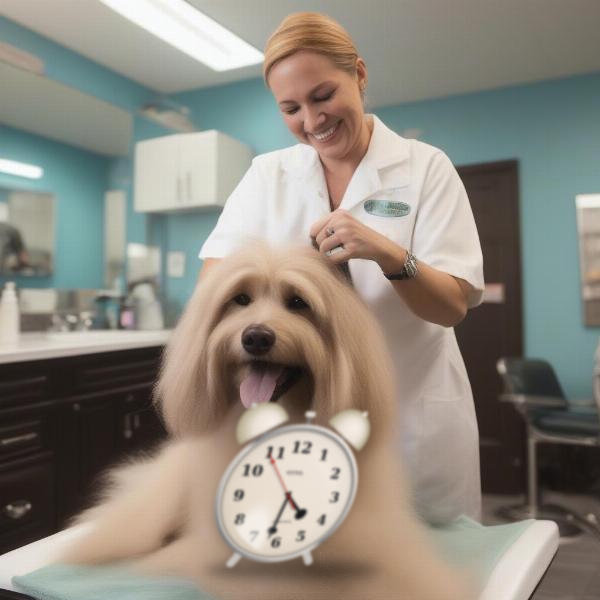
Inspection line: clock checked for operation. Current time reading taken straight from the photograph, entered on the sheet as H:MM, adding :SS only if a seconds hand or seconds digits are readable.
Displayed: 4:31:54
